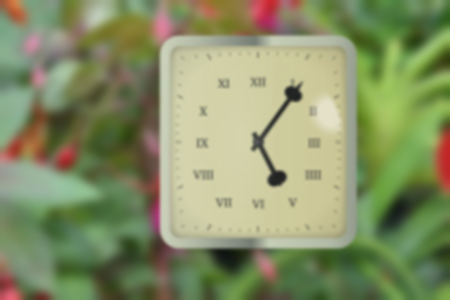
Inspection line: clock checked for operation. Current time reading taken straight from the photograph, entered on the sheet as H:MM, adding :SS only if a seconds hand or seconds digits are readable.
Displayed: 5:06
